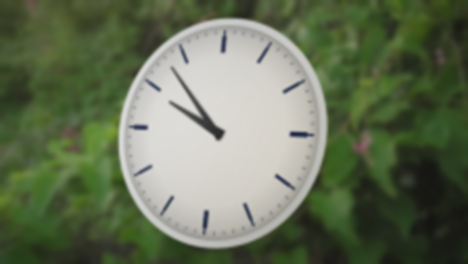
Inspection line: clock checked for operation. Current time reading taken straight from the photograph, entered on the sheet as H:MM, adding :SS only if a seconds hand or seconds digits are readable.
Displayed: 9:53
